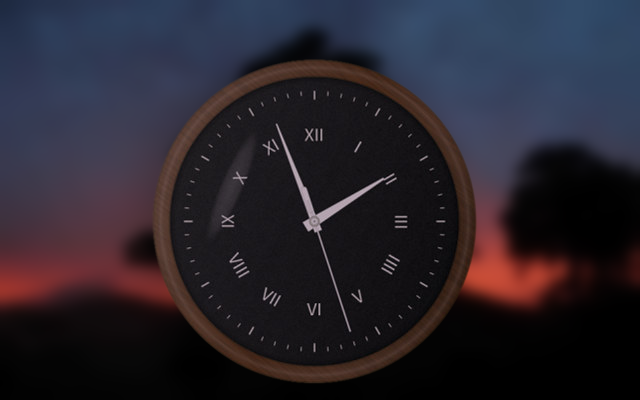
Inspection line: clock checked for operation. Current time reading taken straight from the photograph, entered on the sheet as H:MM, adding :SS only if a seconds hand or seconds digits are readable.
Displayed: 1:56:27
